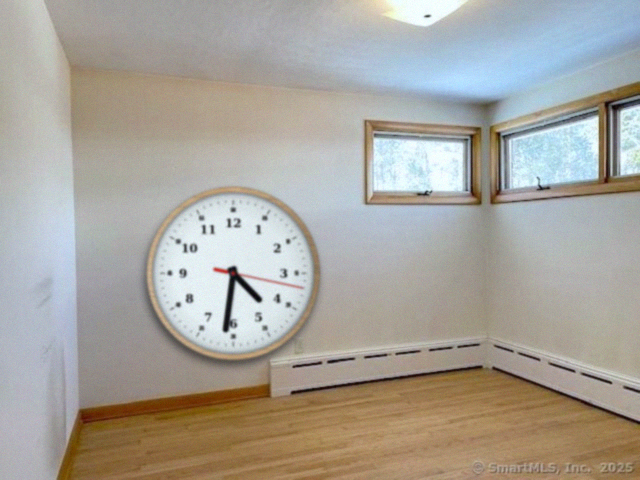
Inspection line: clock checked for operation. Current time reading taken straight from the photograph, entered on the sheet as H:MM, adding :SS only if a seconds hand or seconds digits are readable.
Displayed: 4:31:17
